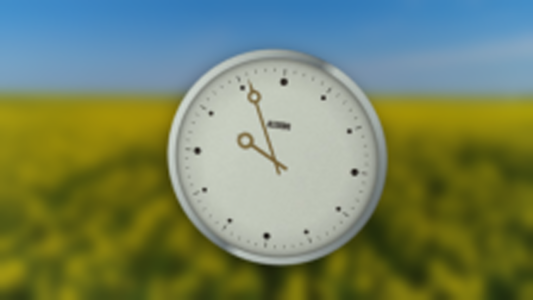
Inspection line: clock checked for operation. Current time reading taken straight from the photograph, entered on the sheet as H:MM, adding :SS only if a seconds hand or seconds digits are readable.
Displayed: 9:56
